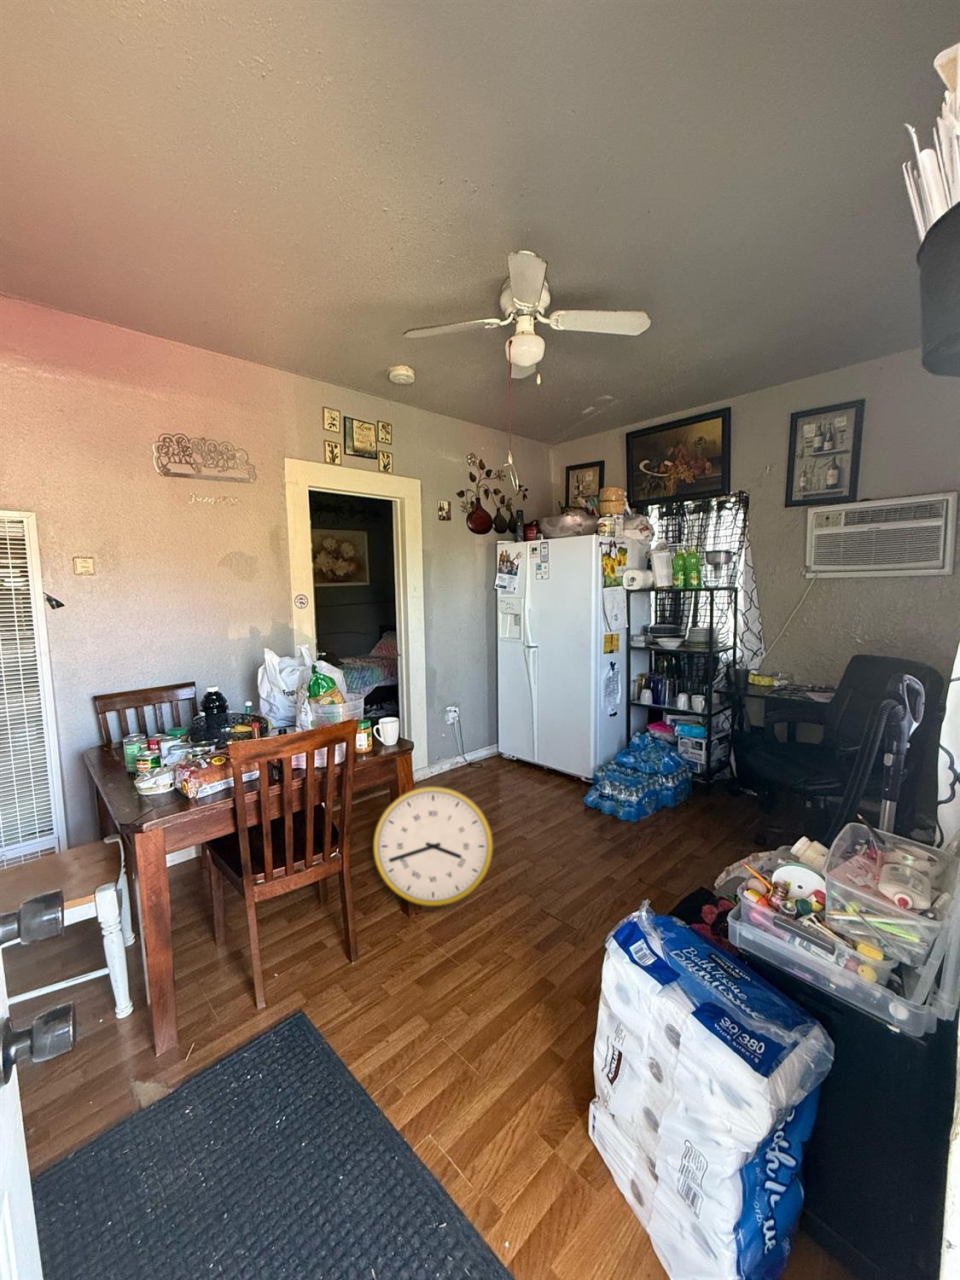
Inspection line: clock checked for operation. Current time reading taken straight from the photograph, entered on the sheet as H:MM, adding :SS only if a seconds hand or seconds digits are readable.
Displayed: 3:42
